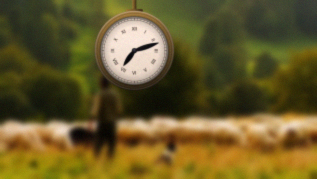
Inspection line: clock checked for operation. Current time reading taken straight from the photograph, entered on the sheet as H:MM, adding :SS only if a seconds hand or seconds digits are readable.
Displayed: 7:12
